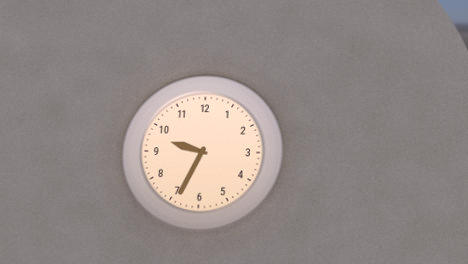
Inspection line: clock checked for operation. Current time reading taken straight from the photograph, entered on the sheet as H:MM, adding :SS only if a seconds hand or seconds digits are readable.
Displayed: 9:34
